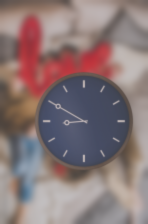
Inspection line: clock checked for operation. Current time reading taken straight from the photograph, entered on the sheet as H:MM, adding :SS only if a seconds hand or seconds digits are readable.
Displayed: 8:50
